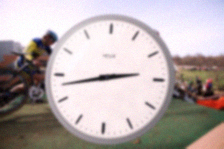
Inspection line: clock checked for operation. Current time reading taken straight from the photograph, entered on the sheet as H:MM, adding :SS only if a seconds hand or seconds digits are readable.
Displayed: 2:43
